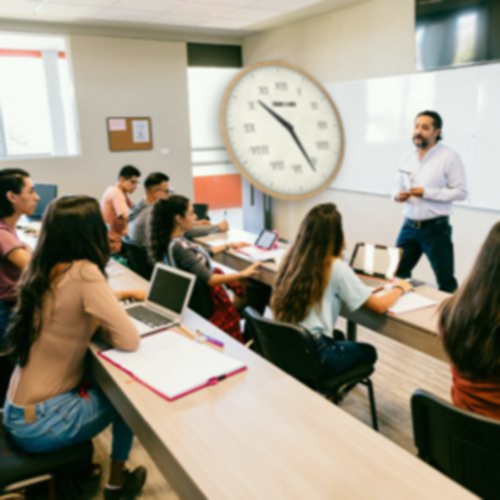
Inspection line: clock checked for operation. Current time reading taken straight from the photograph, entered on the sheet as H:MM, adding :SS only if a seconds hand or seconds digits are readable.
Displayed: 10:26
